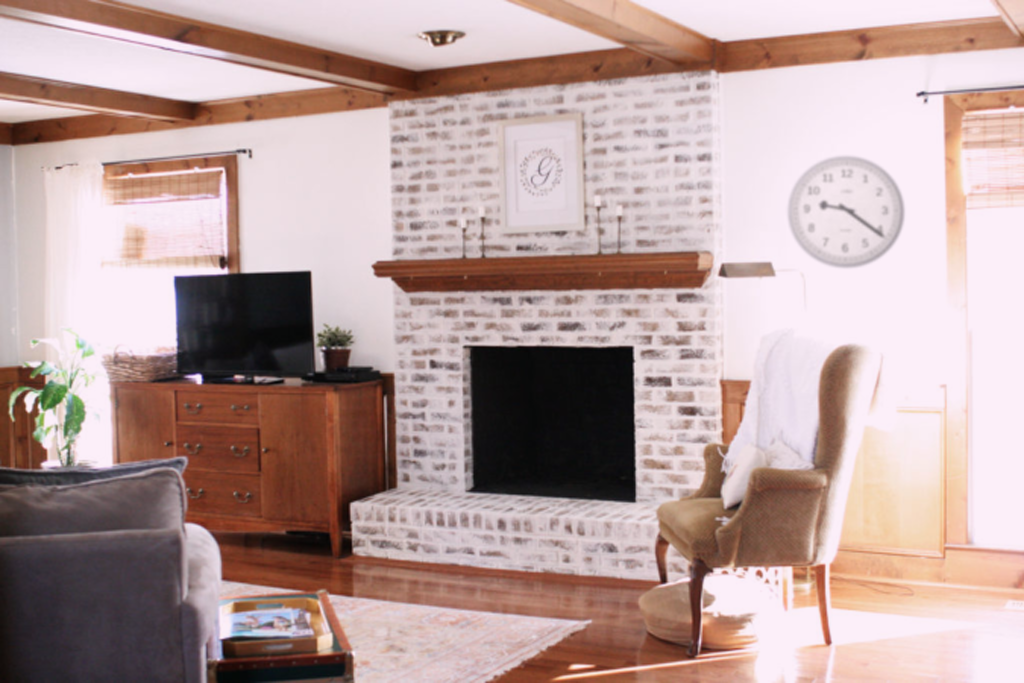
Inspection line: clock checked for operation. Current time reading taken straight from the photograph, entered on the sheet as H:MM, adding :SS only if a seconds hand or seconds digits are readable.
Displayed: 9:21
